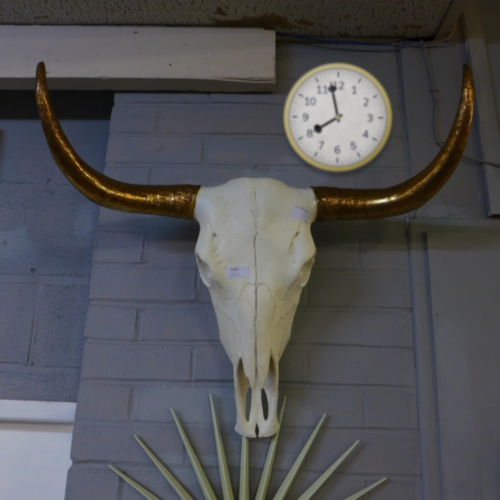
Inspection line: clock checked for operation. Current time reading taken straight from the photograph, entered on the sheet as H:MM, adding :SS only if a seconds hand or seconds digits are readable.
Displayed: 7:58
